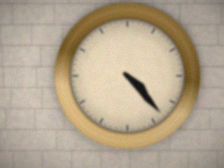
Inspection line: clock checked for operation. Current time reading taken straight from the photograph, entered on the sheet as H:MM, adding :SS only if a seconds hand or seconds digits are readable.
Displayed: 4:23
